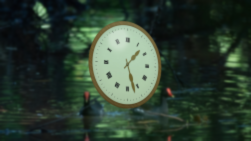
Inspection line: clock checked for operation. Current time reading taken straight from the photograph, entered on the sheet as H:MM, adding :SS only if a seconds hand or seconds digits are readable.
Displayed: 1:27
